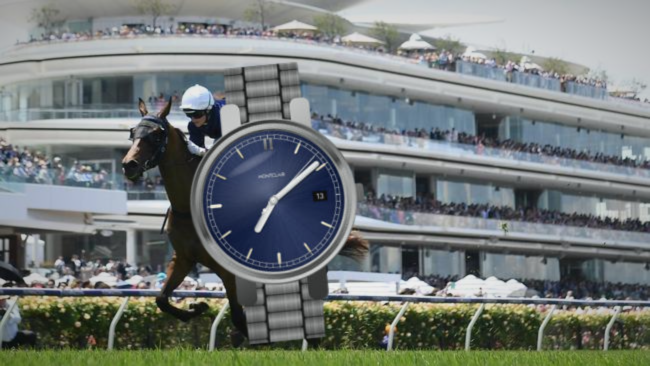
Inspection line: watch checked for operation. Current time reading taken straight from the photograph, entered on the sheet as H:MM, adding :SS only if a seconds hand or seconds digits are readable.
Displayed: 7:09:08
